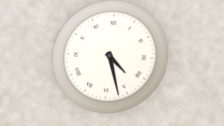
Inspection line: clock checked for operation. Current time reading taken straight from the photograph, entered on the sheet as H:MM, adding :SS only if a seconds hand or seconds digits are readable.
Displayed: 4:27
